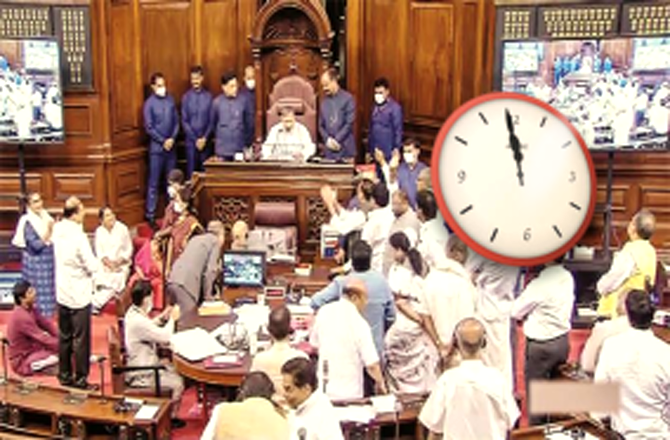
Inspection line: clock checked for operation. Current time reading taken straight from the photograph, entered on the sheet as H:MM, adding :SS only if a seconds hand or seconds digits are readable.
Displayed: 11:59
